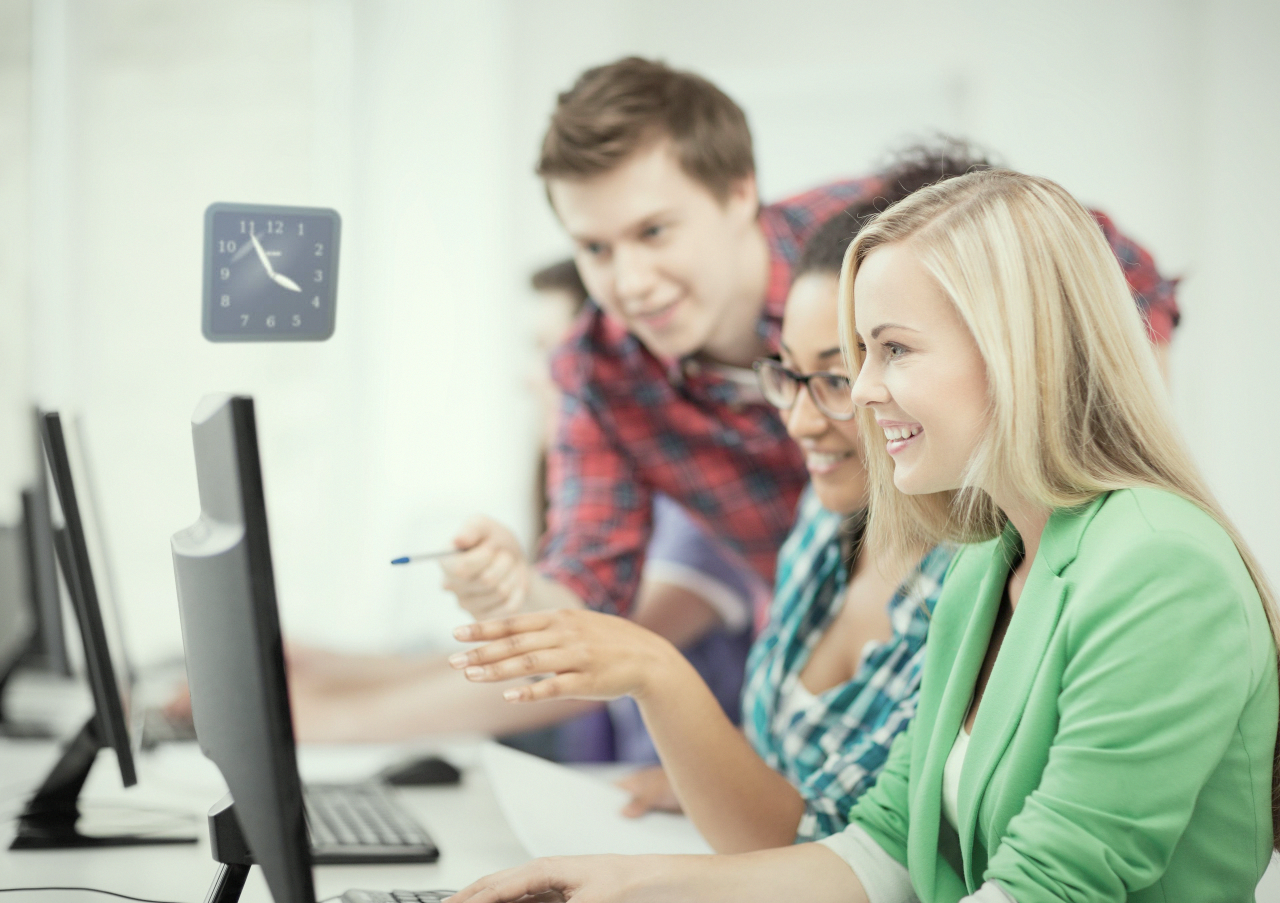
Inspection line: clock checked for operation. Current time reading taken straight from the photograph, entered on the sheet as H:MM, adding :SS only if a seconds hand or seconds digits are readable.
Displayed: 3:55
